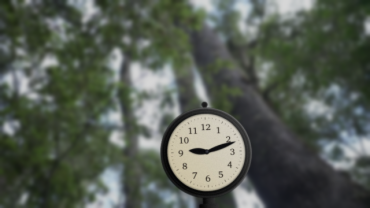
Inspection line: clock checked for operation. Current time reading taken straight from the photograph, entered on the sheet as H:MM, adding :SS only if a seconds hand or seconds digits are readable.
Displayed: 9:12
